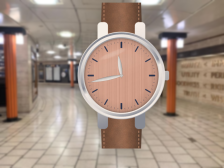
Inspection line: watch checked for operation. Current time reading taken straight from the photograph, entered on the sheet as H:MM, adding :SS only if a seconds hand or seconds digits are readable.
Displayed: 11:43
